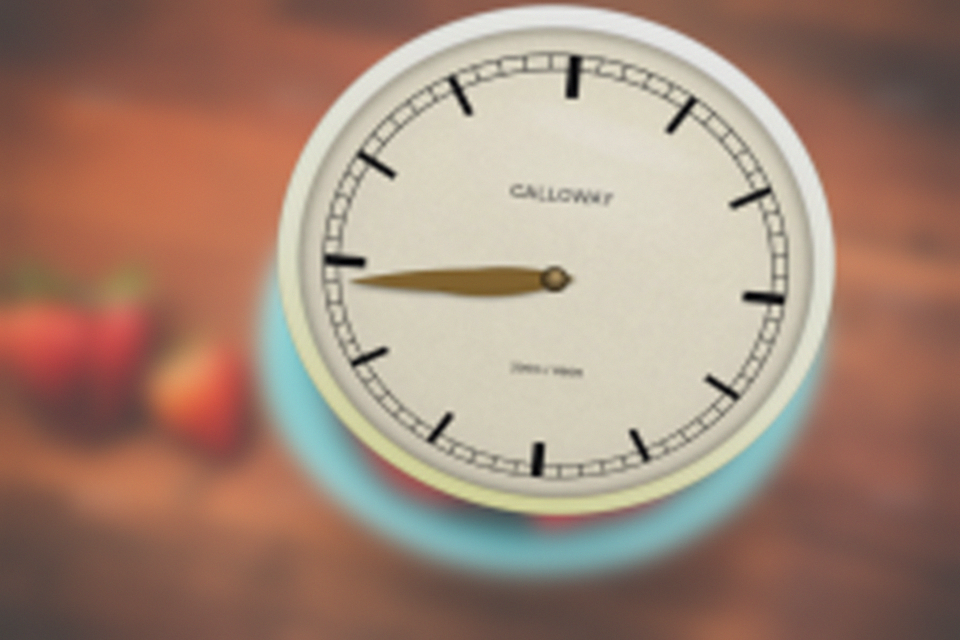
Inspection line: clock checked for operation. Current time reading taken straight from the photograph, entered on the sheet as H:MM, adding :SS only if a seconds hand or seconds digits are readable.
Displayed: 8:44
